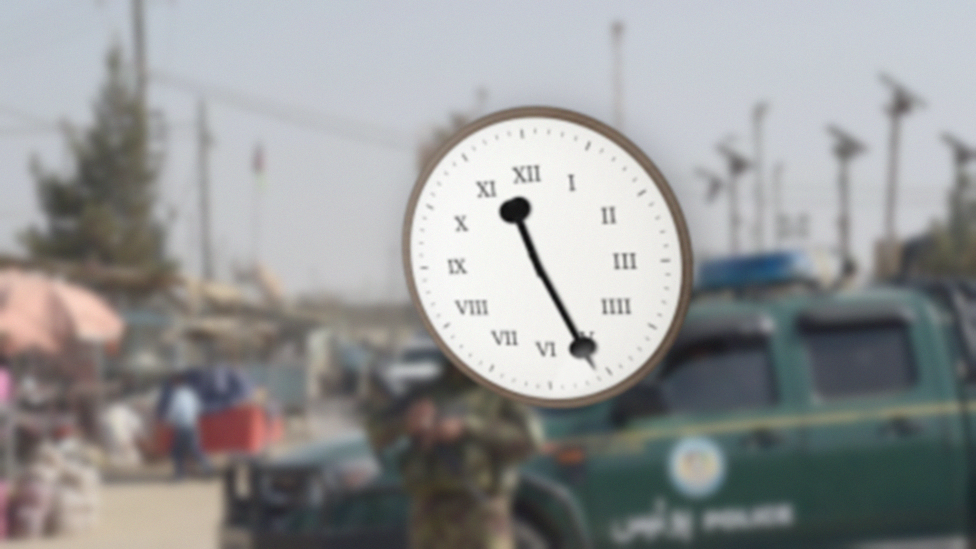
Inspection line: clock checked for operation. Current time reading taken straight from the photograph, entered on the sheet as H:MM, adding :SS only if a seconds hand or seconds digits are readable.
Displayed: 11:26
